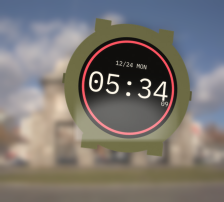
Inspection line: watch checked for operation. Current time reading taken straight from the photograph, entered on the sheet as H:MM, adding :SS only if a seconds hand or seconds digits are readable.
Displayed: 5:34
